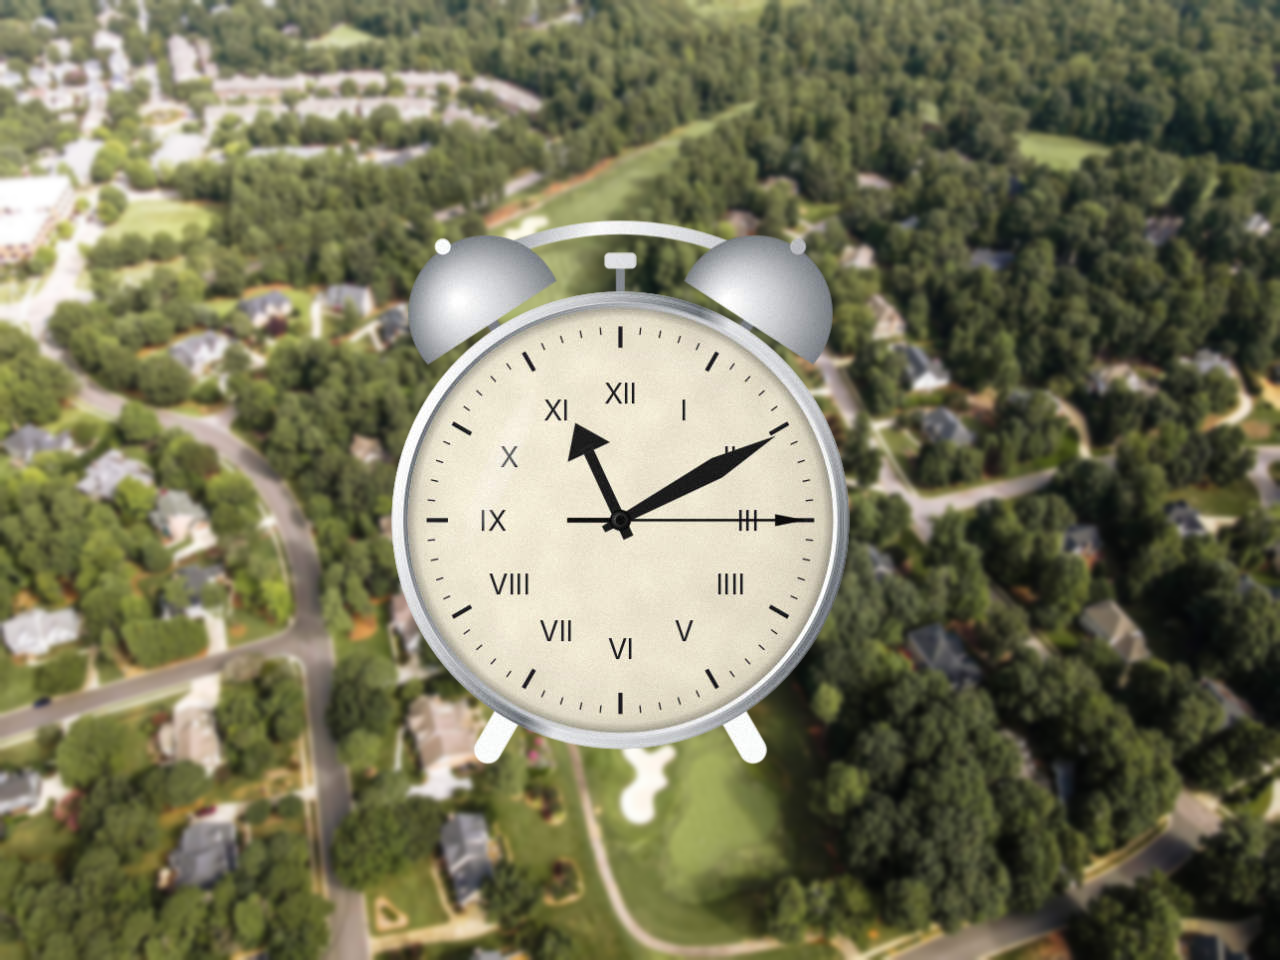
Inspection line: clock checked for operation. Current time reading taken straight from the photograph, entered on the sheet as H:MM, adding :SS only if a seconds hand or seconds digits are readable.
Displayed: 11:10:15
